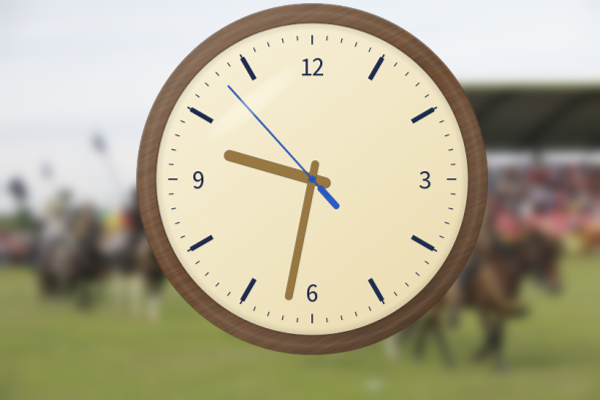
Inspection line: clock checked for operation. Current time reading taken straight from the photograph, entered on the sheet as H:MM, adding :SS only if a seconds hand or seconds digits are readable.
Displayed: 9:31:53
